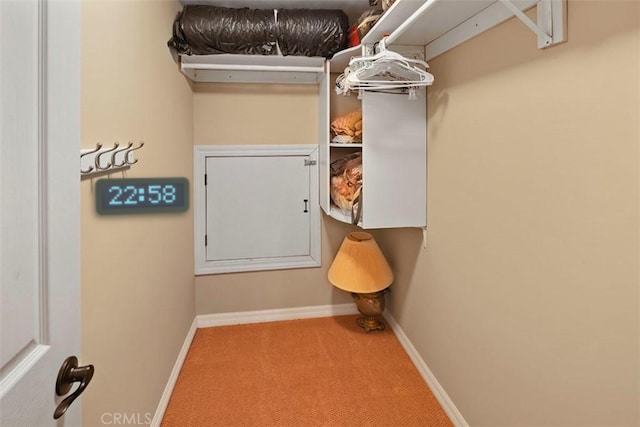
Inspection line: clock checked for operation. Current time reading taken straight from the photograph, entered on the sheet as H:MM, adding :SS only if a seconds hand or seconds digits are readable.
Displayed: 22:58
